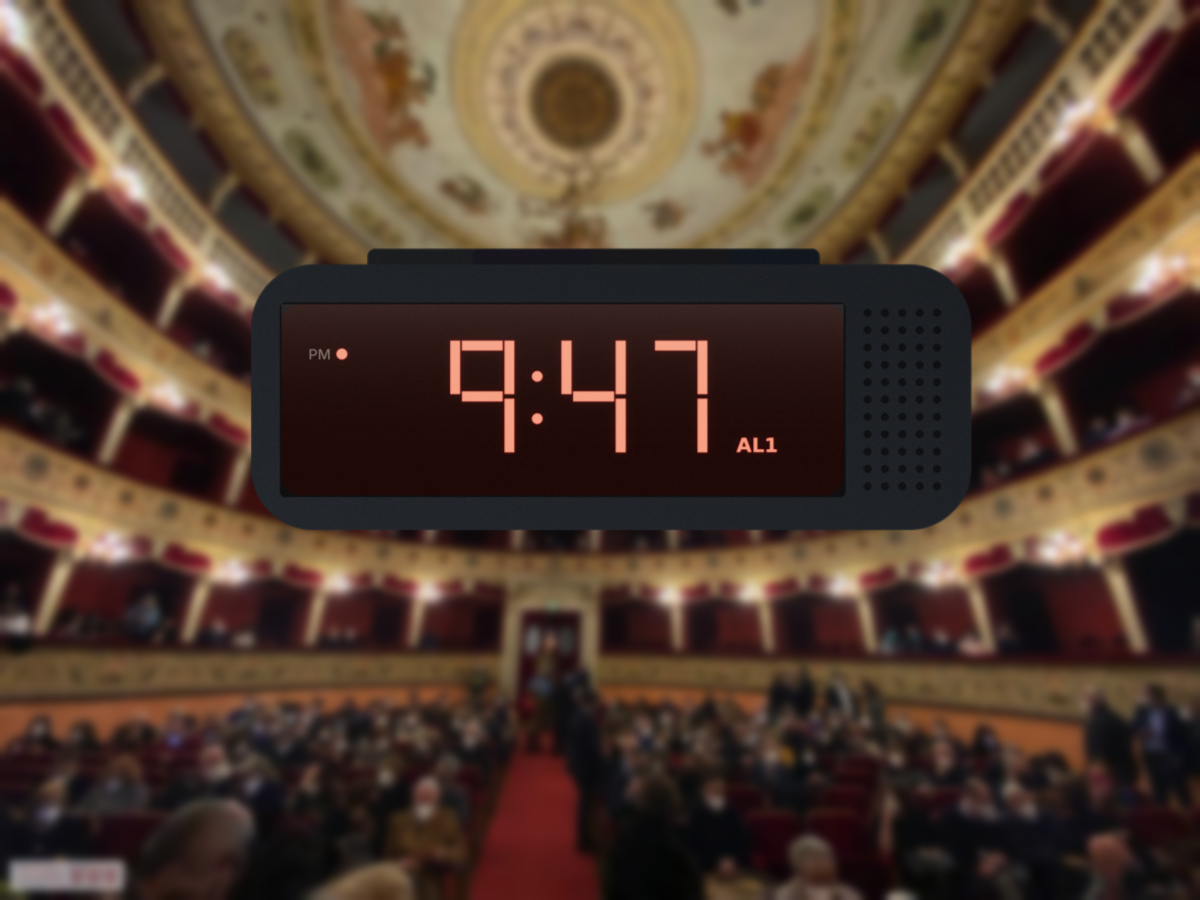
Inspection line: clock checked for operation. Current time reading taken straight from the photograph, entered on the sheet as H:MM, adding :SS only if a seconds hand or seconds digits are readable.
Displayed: 9:47
